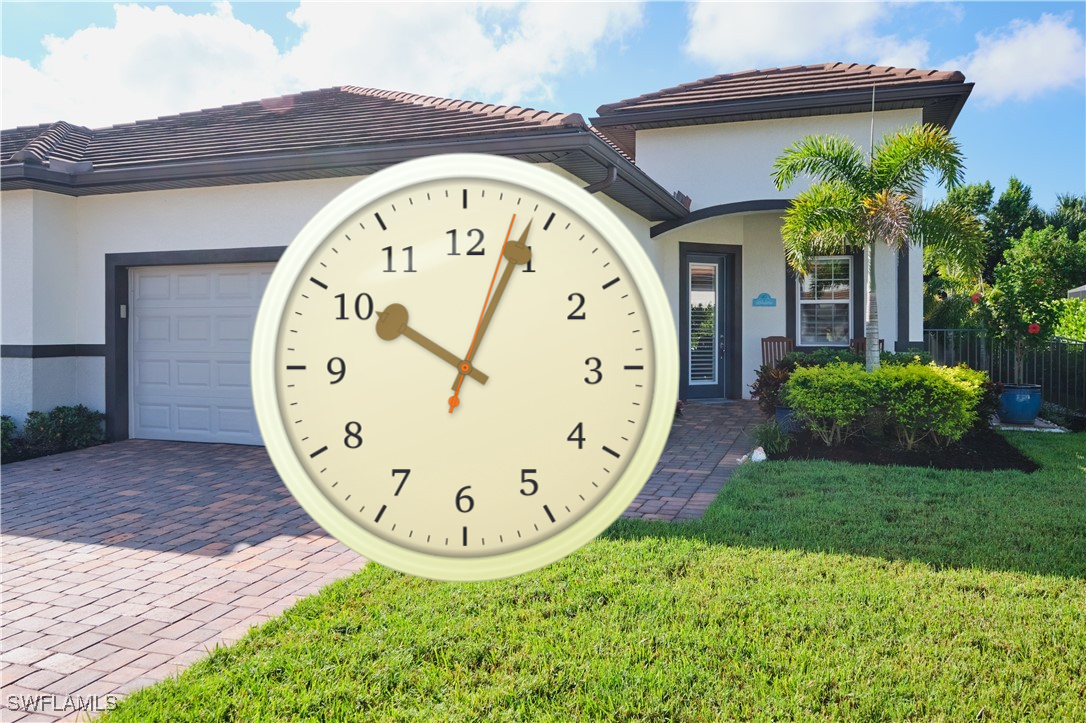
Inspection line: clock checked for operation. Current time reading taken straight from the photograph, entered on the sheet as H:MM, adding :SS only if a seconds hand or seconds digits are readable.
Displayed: 10:04:03
